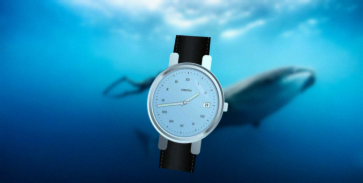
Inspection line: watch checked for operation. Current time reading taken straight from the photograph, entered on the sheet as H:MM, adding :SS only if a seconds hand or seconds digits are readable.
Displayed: 1:43
